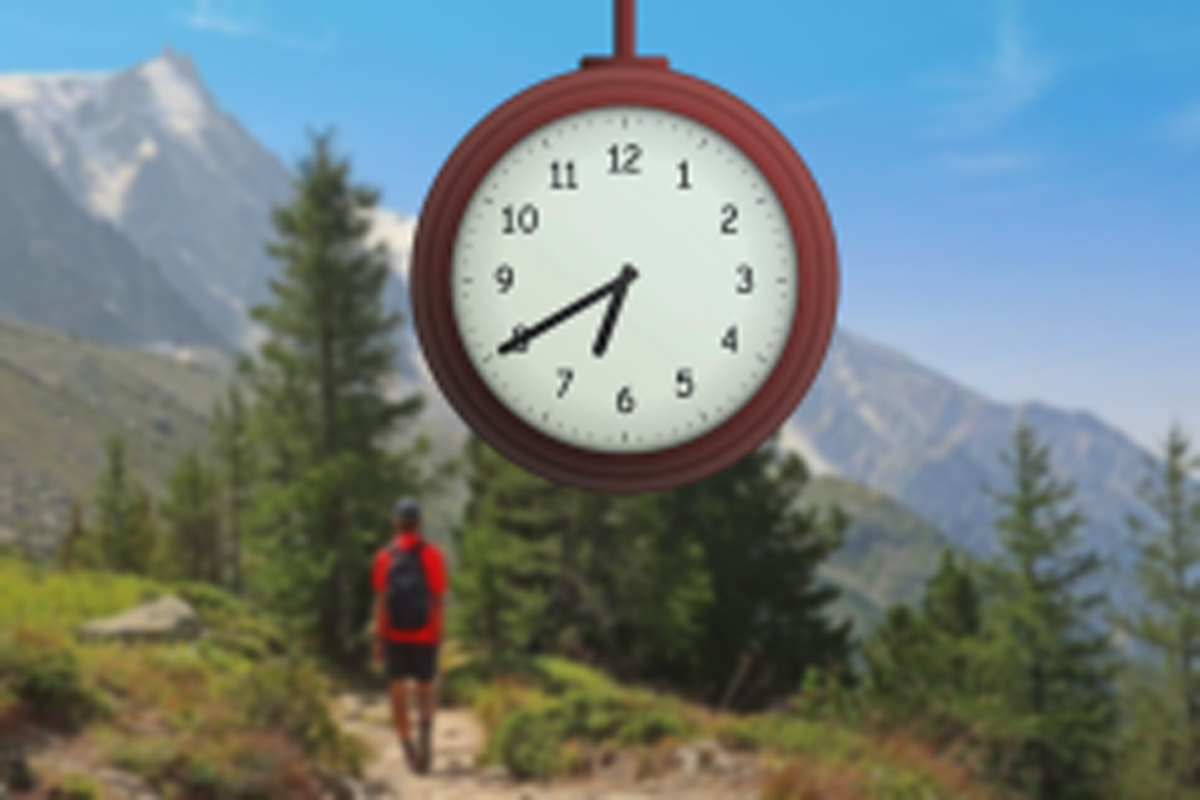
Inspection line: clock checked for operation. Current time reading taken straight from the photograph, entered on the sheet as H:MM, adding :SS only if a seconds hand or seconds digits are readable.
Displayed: 6:40
